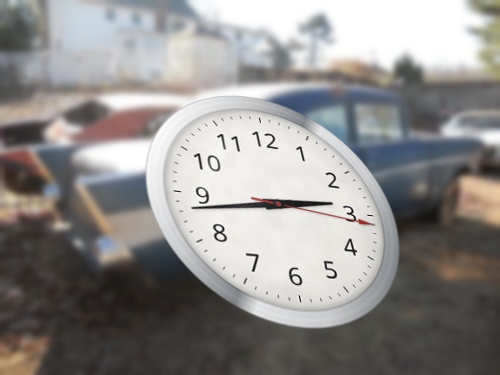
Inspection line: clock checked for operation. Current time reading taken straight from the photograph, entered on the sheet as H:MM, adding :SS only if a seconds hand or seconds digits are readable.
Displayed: 2:43:16
